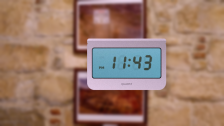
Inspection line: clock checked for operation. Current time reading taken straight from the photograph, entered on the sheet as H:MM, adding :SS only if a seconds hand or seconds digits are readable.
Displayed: 11:43
